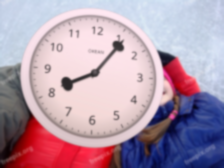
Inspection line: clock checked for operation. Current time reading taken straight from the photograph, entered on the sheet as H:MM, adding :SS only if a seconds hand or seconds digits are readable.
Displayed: 8:06
